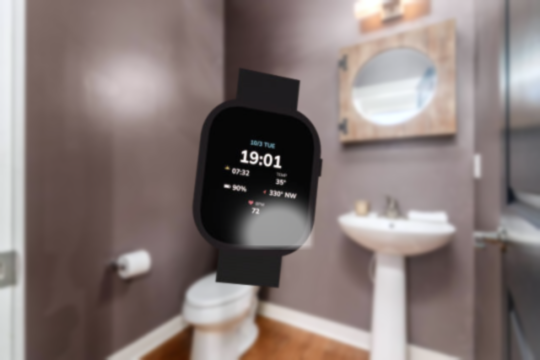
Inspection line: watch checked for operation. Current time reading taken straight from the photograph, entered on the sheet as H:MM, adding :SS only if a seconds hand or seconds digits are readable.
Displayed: 19:01
